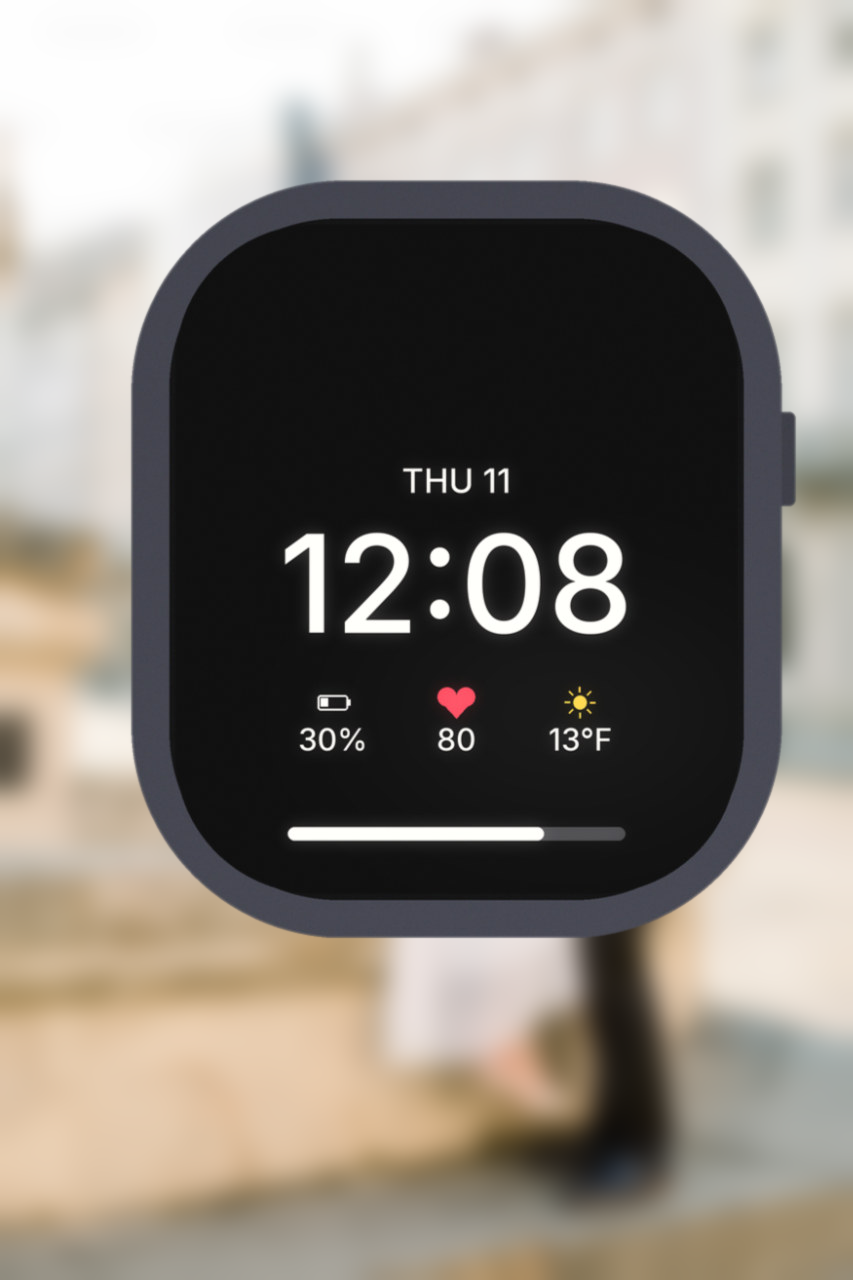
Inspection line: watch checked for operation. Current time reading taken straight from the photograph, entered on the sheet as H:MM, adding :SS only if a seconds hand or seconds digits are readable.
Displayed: 12:08
